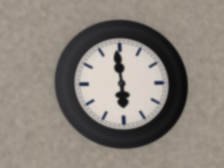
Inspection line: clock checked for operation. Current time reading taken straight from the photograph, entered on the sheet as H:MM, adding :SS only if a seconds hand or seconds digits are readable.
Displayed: 5:59
